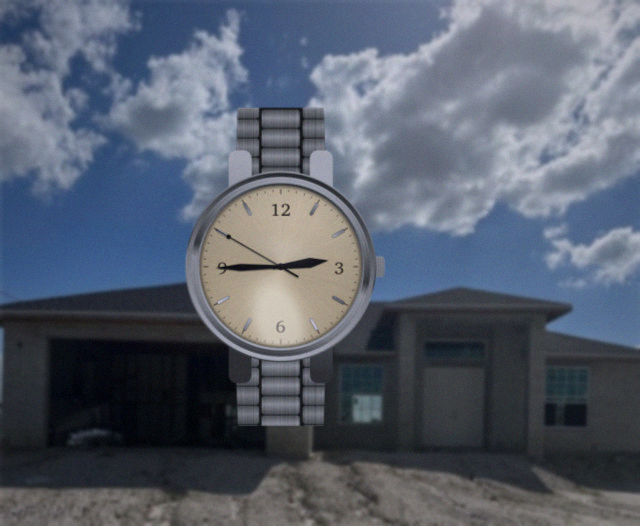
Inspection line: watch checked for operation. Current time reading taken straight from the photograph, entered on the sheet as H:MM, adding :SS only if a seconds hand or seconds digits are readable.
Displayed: 2:44:50
